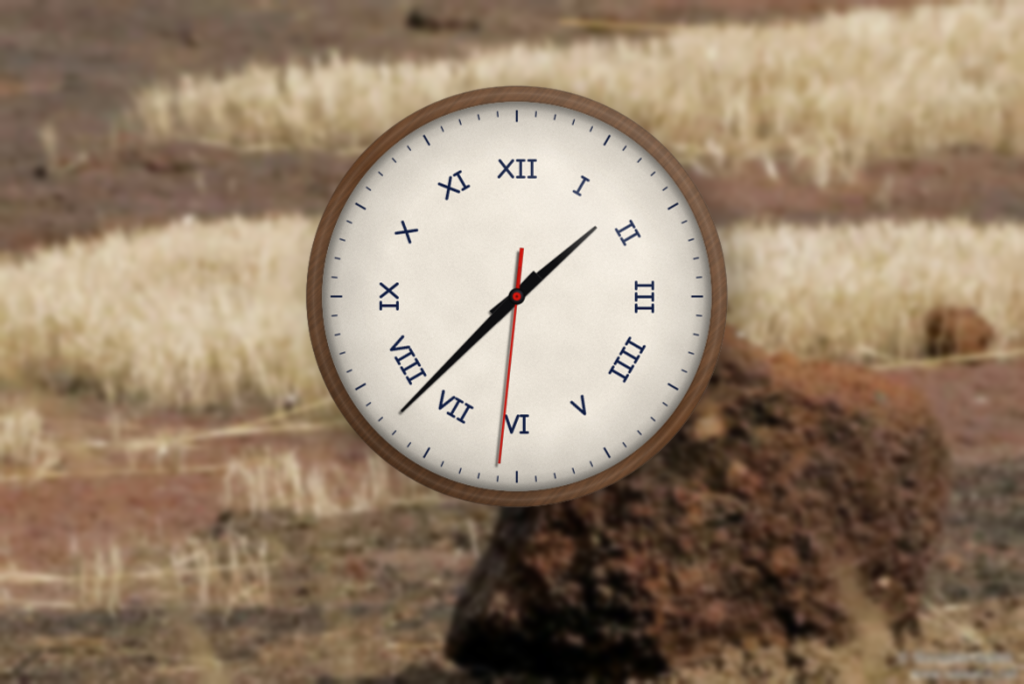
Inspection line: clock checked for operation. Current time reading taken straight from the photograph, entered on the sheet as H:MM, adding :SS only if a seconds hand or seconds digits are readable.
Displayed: 1:37:31
